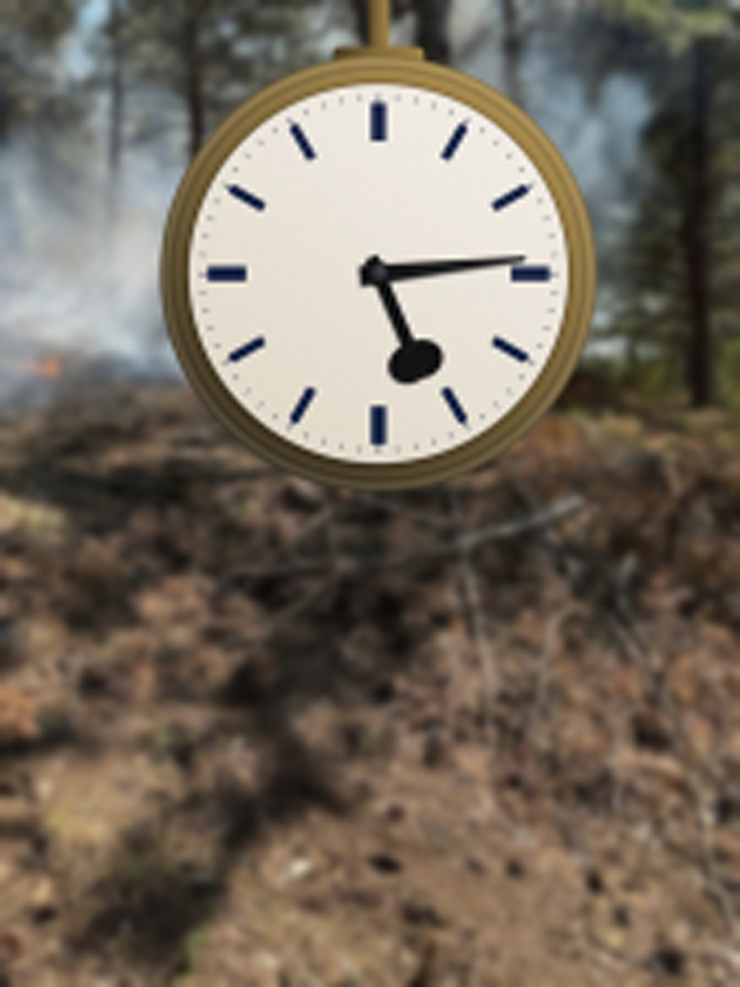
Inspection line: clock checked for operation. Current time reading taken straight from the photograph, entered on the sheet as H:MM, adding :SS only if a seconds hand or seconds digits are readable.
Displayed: 5:14
